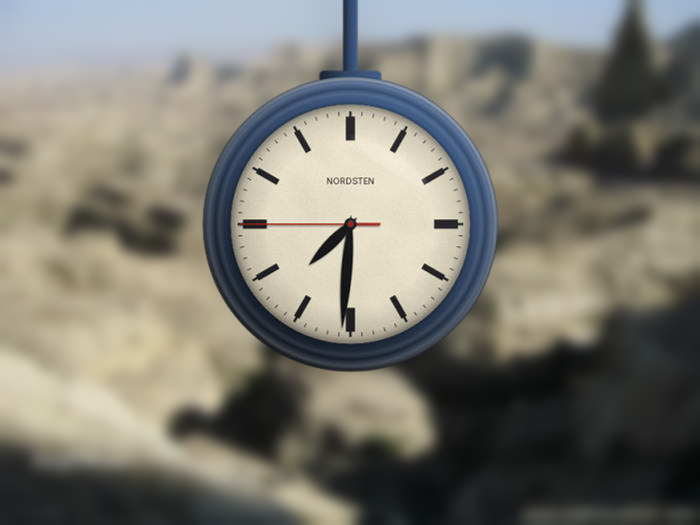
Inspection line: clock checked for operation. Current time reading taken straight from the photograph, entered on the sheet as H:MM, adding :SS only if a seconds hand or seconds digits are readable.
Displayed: 7:30:45
